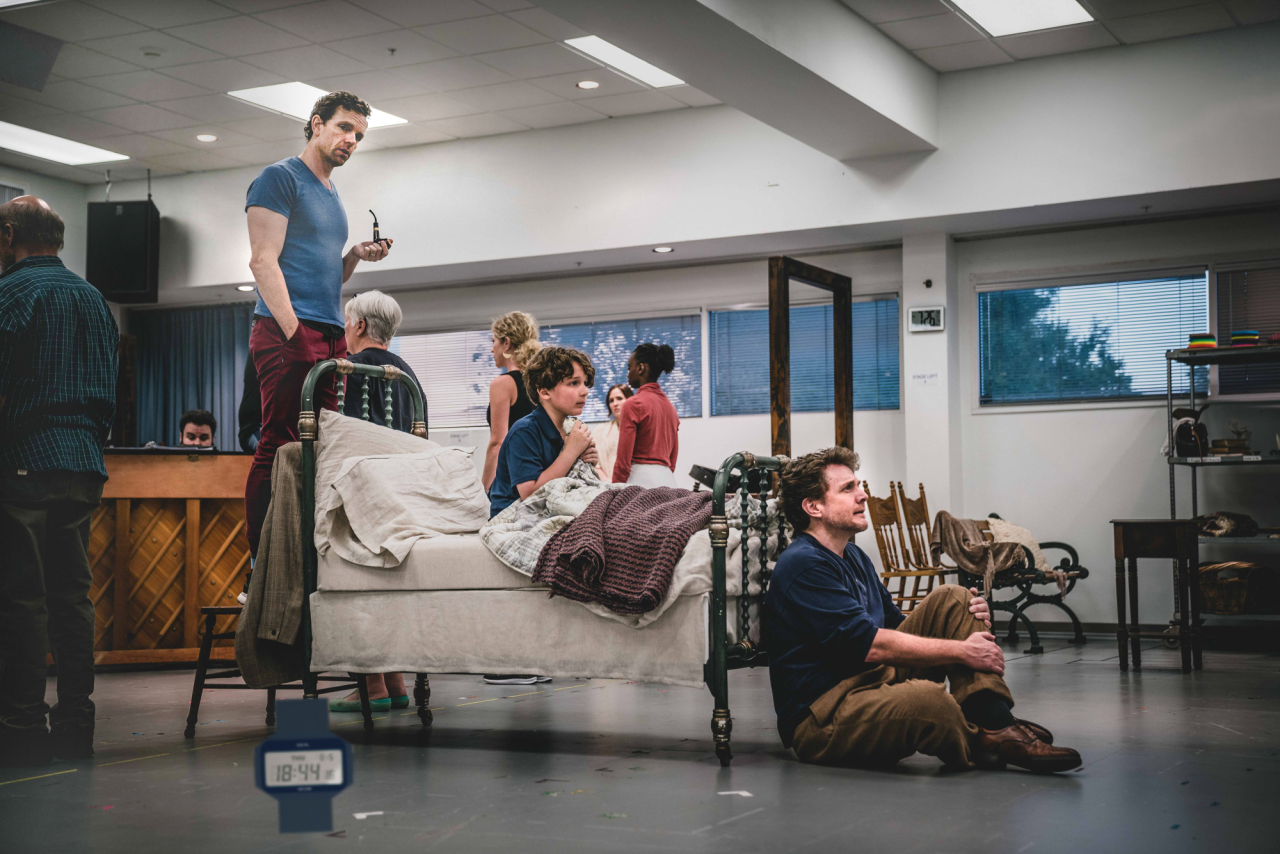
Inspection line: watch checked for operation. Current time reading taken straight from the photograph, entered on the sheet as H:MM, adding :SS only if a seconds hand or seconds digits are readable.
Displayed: 18:44
